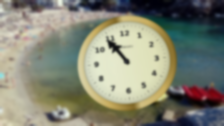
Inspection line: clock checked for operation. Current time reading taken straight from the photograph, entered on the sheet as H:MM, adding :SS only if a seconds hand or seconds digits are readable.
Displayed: 10:54
